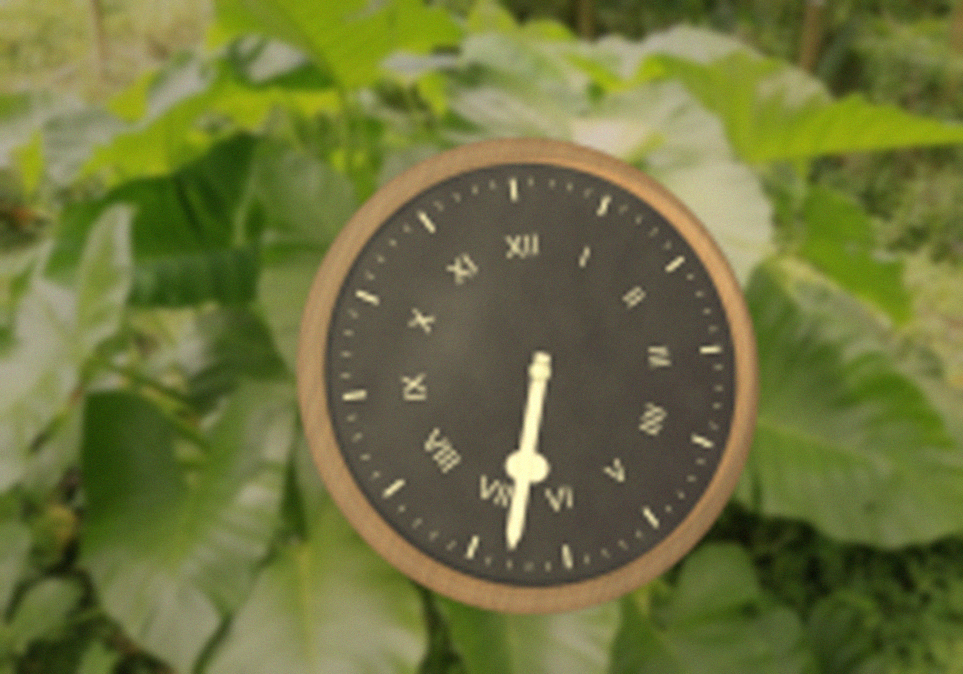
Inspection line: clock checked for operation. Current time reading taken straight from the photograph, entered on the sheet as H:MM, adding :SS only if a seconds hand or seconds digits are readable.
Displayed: 6:33
